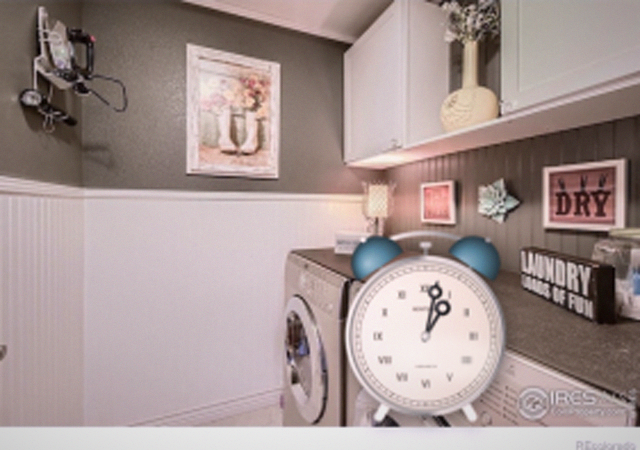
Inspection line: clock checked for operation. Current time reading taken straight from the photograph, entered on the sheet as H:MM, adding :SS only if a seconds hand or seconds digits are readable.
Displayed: 1:02
